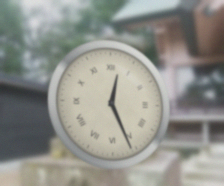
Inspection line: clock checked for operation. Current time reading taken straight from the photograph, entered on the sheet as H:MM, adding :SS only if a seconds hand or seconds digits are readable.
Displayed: 12:26
